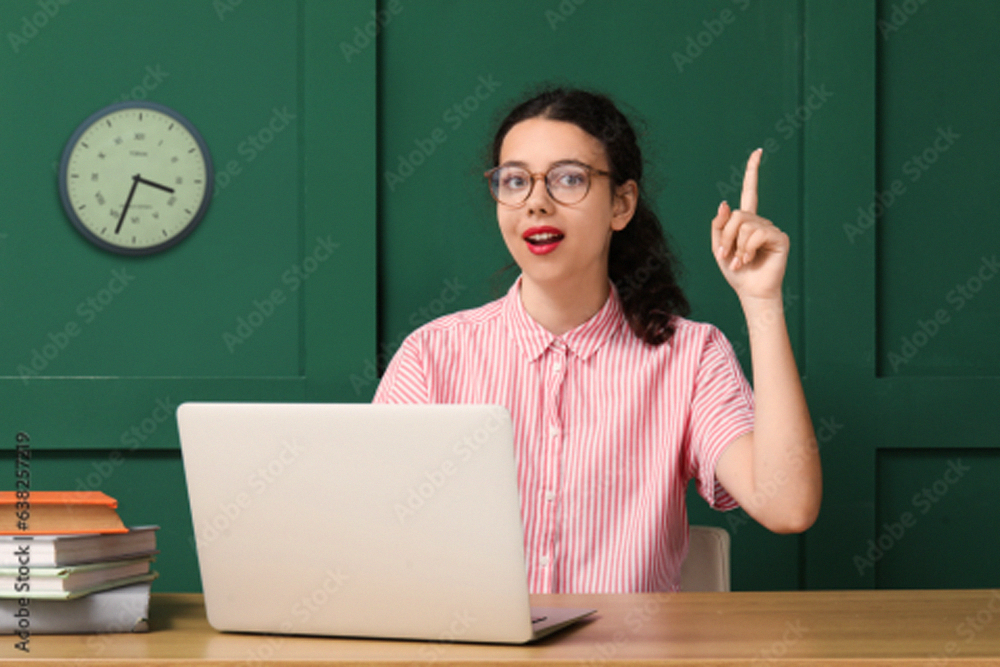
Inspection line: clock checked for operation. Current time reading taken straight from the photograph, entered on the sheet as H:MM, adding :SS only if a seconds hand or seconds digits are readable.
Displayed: 3:33
